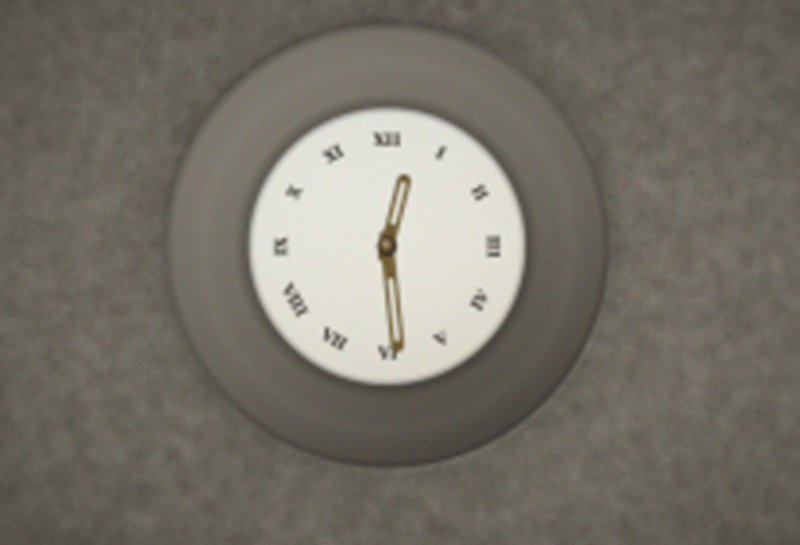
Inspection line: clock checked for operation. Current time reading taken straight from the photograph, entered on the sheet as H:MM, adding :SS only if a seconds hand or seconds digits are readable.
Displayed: 12:29
